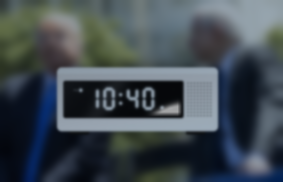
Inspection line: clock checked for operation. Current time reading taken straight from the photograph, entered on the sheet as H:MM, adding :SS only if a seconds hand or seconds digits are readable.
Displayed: 10:40
